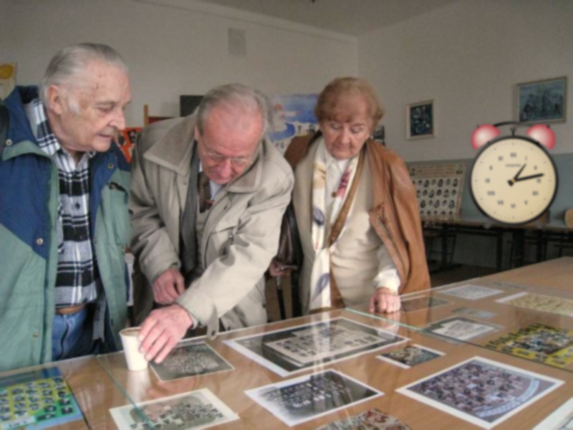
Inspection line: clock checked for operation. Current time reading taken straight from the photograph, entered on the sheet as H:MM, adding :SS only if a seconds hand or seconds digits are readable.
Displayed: 1:13
